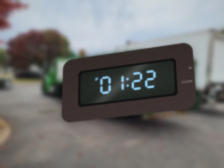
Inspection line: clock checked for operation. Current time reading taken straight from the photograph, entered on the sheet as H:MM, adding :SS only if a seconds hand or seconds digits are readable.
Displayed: 1:22
